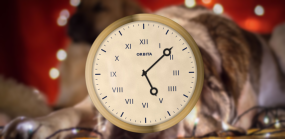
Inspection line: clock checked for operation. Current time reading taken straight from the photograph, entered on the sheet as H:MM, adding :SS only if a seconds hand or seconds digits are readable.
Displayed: 5:08
